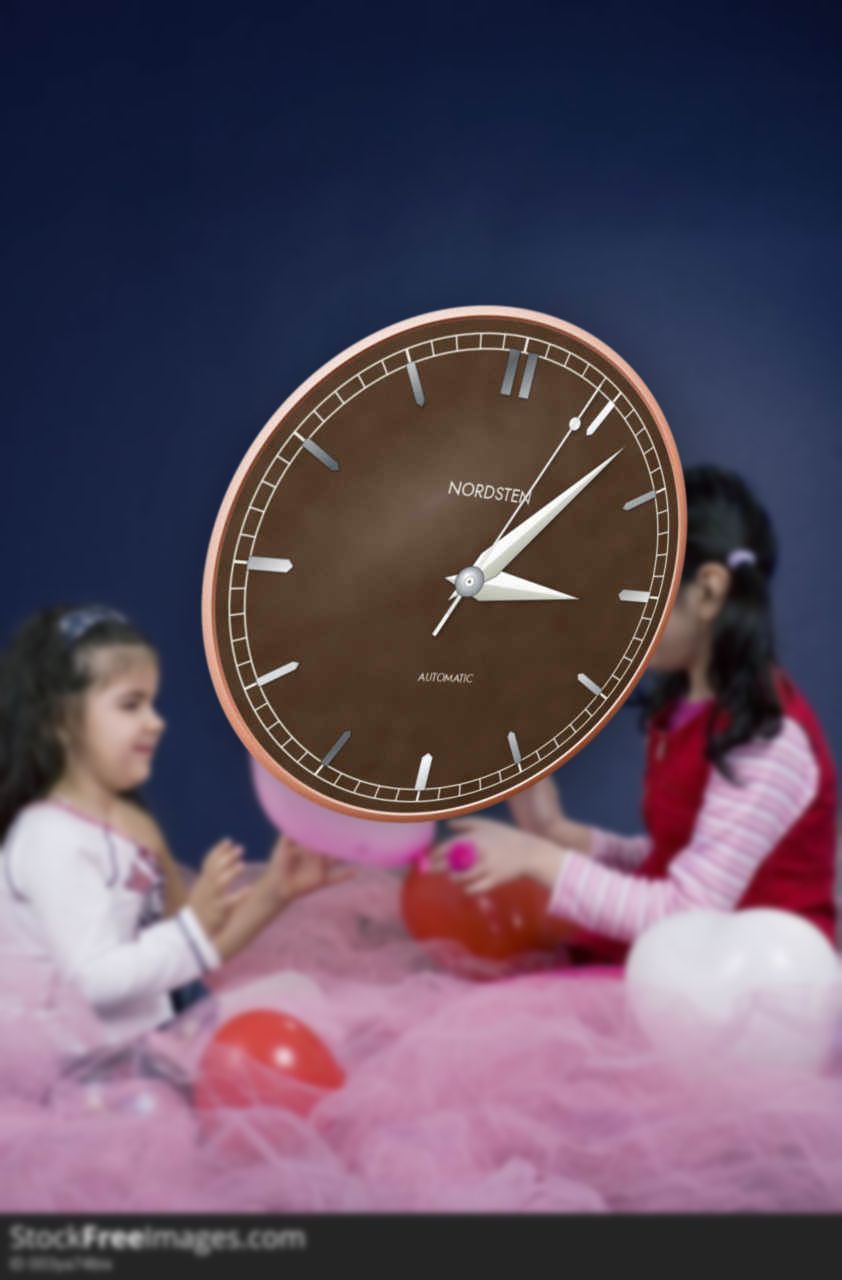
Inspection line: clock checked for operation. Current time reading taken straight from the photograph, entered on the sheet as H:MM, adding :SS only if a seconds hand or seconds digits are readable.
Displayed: 3:07:04
